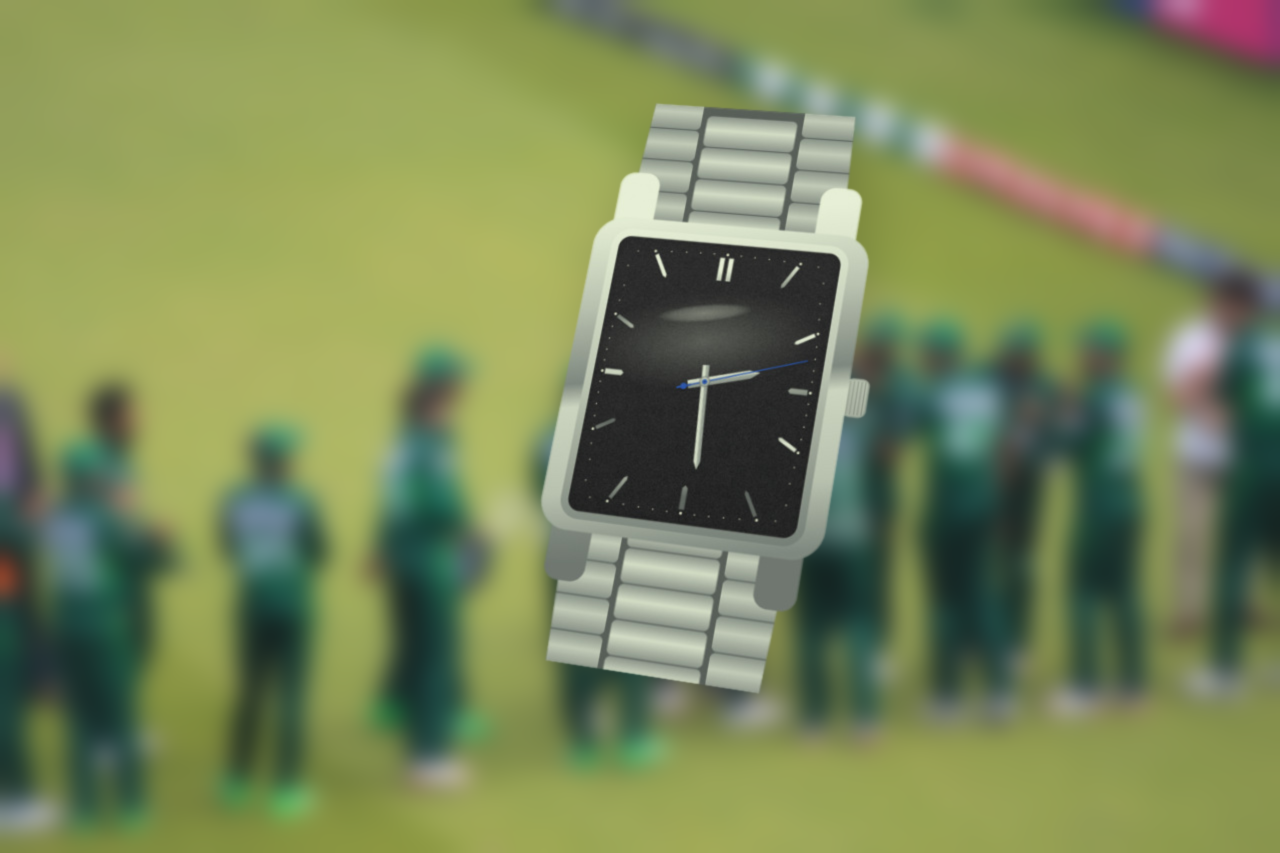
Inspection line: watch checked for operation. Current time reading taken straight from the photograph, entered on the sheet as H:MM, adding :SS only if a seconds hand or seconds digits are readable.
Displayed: 2:29:12
